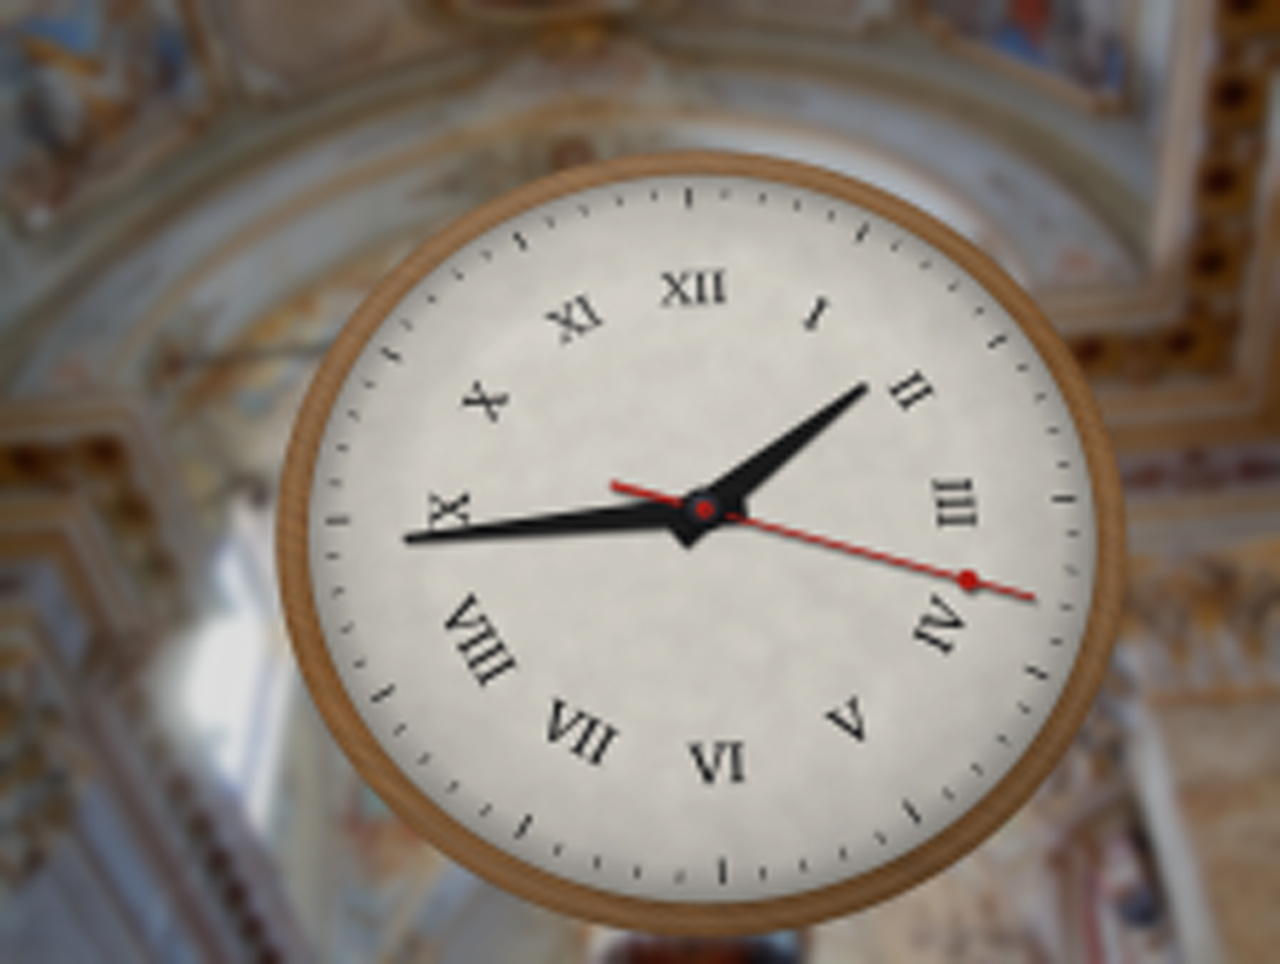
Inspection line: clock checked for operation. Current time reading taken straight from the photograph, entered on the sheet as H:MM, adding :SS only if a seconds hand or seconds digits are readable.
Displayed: 1:44:18
